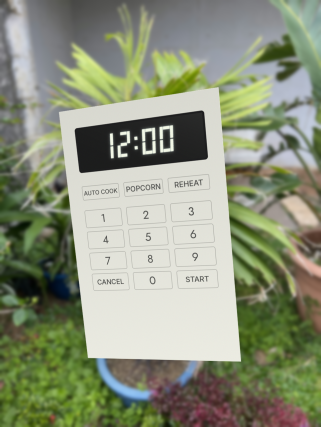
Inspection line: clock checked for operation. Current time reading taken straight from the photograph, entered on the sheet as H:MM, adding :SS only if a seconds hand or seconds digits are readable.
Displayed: 12:00
